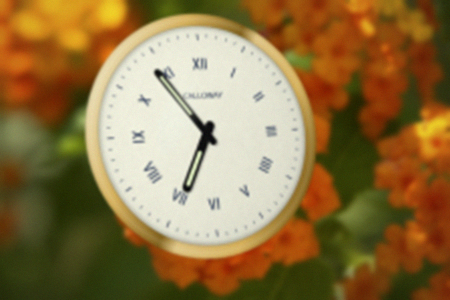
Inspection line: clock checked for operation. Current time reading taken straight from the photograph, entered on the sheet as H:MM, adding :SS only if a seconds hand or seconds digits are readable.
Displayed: 6:54
